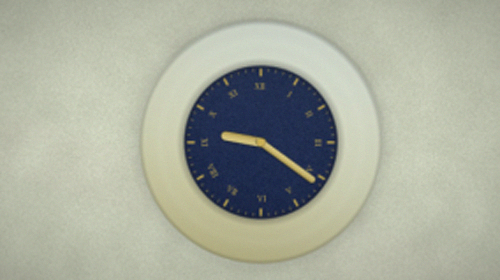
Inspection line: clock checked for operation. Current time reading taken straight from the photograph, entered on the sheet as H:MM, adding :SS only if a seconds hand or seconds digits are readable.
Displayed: 9:21
